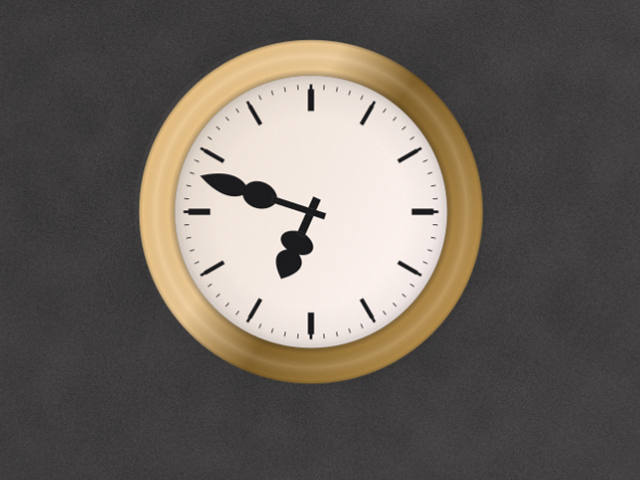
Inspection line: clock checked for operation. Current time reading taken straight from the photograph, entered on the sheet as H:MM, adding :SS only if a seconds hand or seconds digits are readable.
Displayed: 6:48
